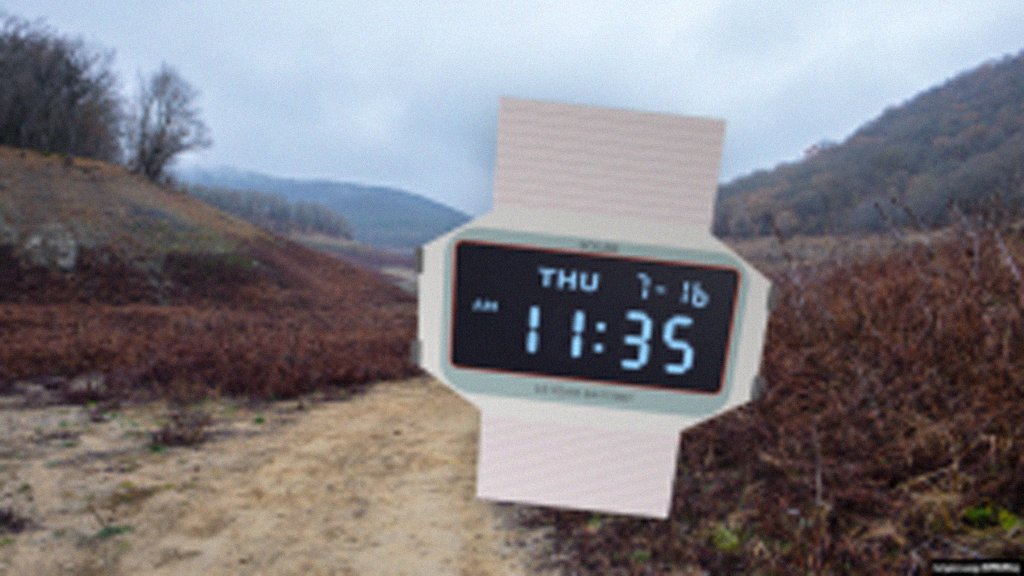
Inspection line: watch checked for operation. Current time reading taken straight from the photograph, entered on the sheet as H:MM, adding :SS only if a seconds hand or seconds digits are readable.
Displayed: 11:35
